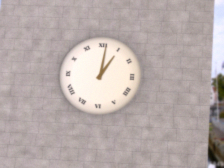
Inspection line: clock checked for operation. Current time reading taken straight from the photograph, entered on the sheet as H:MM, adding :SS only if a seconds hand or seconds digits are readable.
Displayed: 1:01
